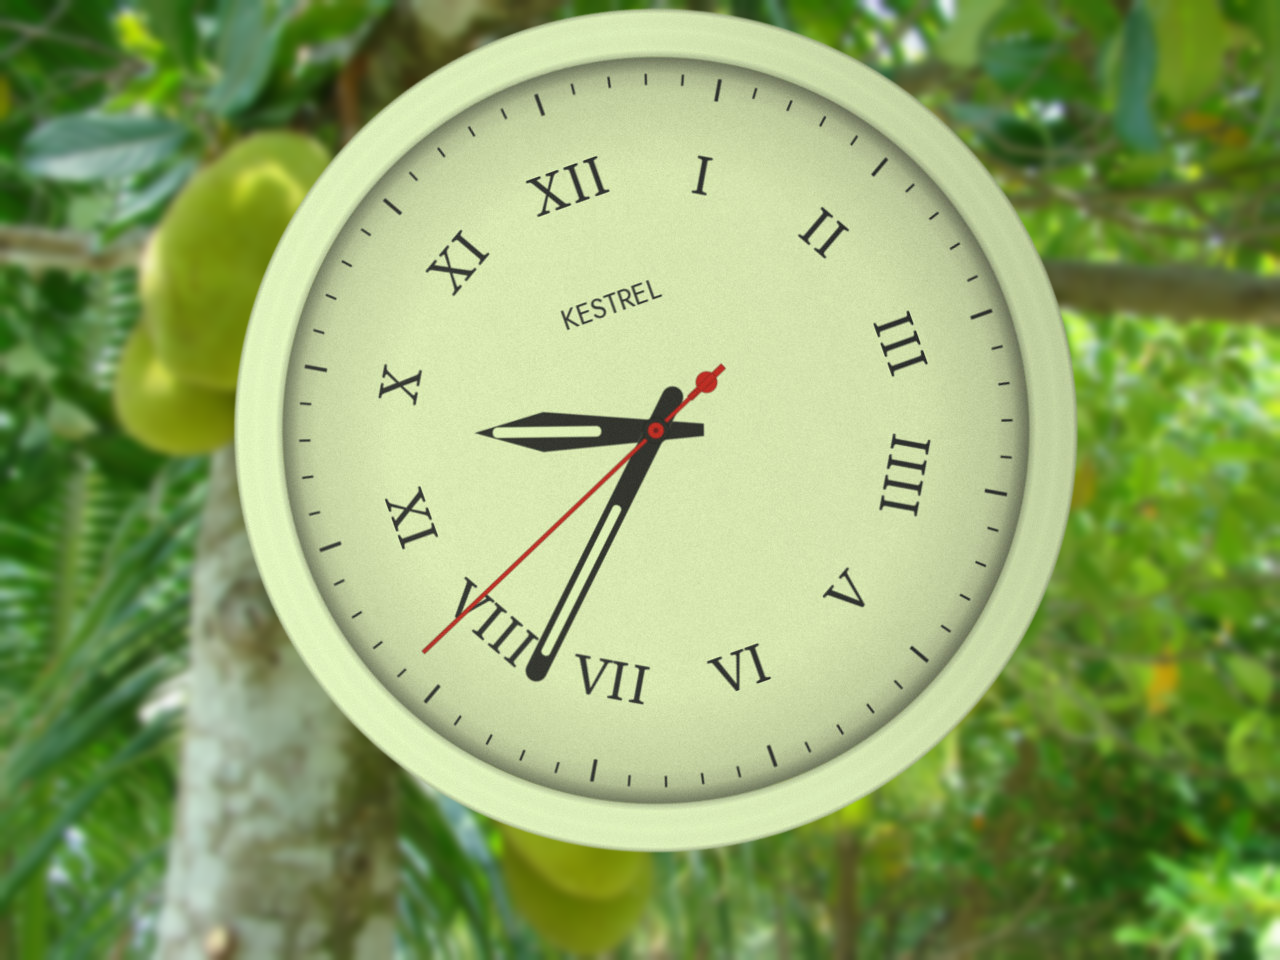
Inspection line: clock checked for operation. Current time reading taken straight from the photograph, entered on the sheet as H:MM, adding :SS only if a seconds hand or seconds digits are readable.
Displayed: 9:37:41
